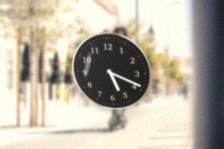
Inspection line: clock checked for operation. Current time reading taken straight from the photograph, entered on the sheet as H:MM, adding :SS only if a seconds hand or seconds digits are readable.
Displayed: 5:19
